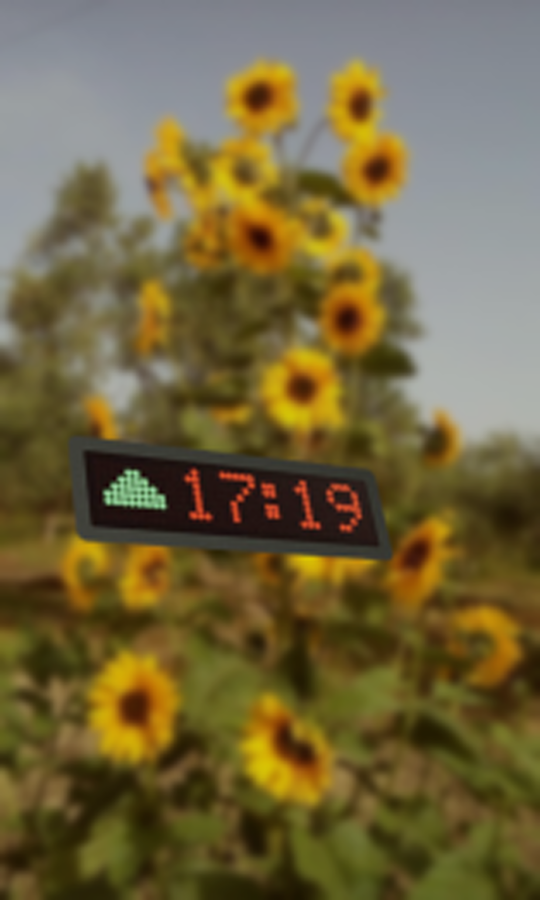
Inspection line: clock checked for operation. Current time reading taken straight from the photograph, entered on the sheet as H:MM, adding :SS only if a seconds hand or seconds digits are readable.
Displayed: 17:19
